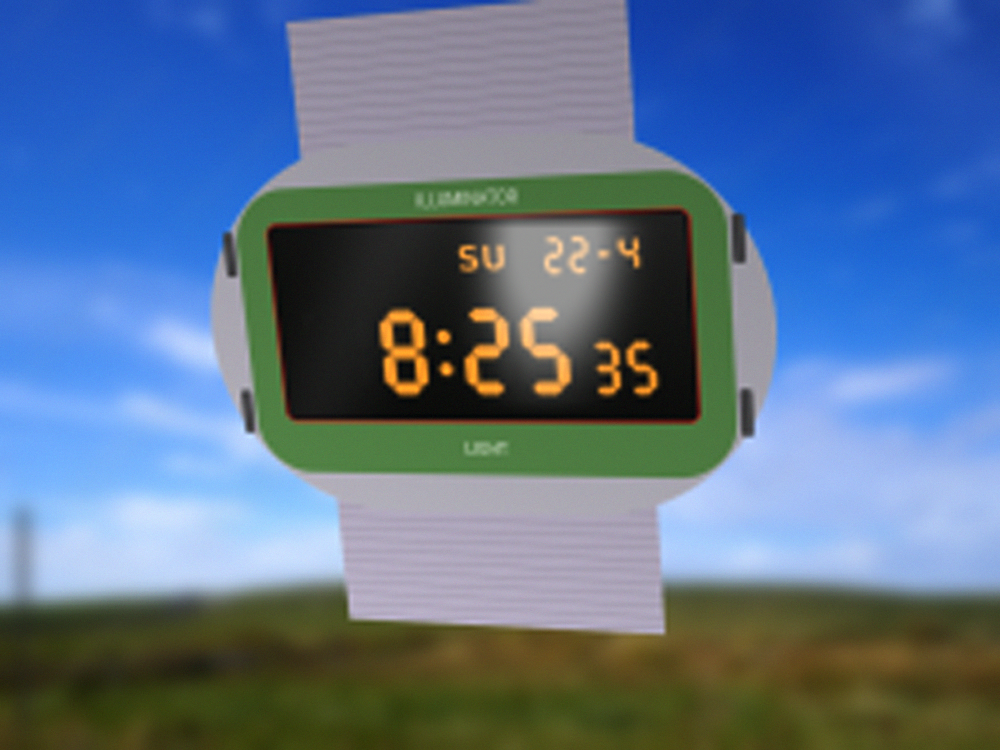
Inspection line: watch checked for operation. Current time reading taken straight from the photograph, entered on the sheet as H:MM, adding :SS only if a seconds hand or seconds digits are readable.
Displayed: 8:25:35
